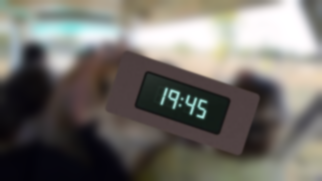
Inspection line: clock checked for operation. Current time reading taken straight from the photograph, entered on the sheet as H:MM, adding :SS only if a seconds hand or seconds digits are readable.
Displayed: 19:45
